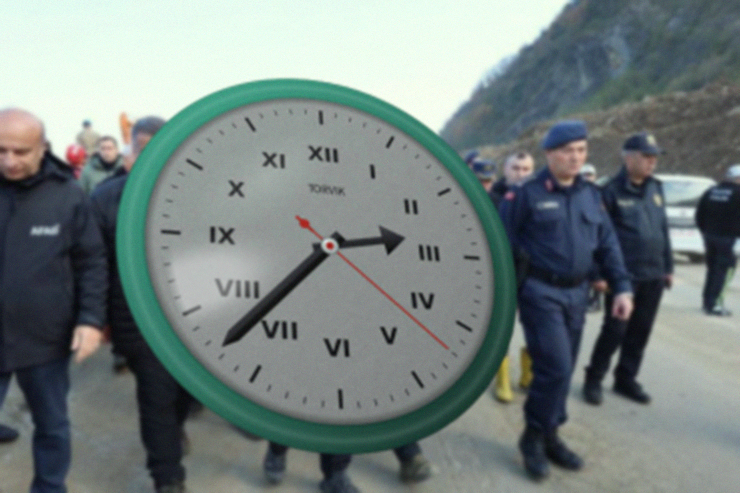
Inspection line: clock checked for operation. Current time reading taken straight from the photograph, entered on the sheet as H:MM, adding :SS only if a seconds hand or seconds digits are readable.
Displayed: 2:37:22
